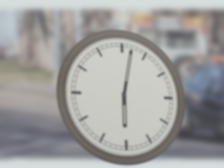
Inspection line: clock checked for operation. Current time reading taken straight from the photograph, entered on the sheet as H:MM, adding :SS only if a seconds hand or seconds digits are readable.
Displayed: 6:02
